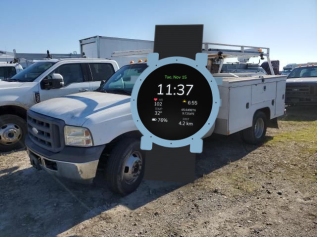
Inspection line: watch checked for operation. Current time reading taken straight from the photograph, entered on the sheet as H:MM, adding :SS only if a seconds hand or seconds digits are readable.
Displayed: 11:37
